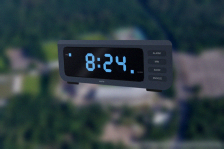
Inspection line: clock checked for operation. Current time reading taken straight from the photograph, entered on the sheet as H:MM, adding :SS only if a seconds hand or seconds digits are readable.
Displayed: 8:24
